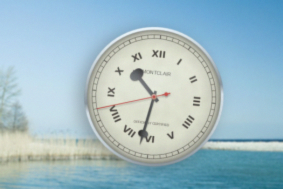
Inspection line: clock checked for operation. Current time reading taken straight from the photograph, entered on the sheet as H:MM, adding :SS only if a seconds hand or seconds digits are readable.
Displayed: 10:31:42
